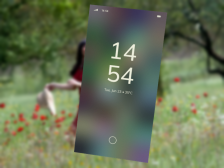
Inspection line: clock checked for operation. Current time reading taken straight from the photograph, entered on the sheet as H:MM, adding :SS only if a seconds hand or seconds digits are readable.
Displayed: 14:54
